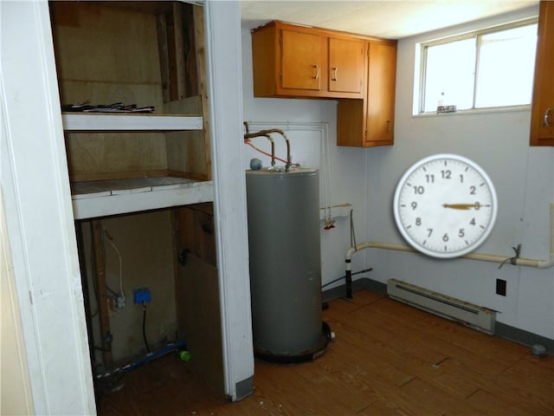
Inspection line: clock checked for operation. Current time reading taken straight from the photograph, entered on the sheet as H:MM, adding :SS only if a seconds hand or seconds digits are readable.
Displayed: 3:15
